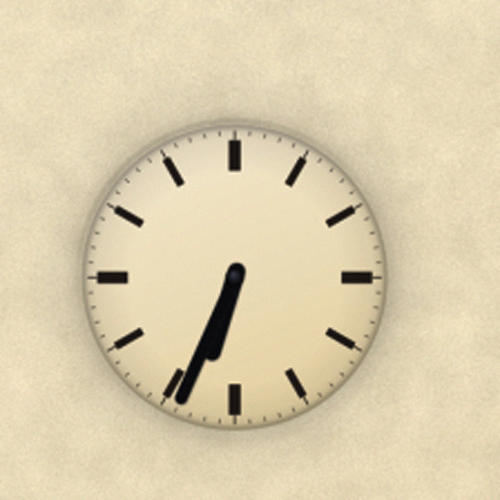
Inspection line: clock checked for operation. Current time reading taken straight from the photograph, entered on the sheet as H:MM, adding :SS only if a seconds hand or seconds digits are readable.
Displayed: 6:34
